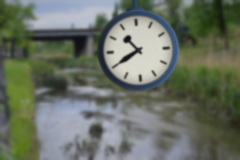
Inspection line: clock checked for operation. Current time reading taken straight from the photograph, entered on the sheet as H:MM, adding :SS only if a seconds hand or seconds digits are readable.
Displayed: 10:40
